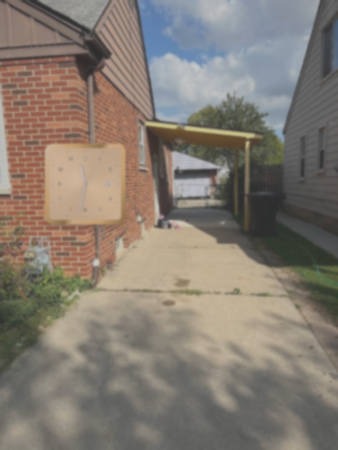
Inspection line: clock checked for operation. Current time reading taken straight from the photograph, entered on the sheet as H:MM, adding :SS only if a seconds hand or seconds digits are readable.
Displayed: 11:32
